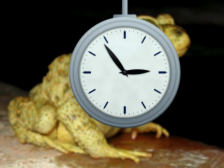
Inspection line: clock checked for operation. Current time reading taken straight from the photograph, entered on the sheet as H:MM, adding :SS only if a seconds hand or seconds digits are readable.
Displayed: 2:54
